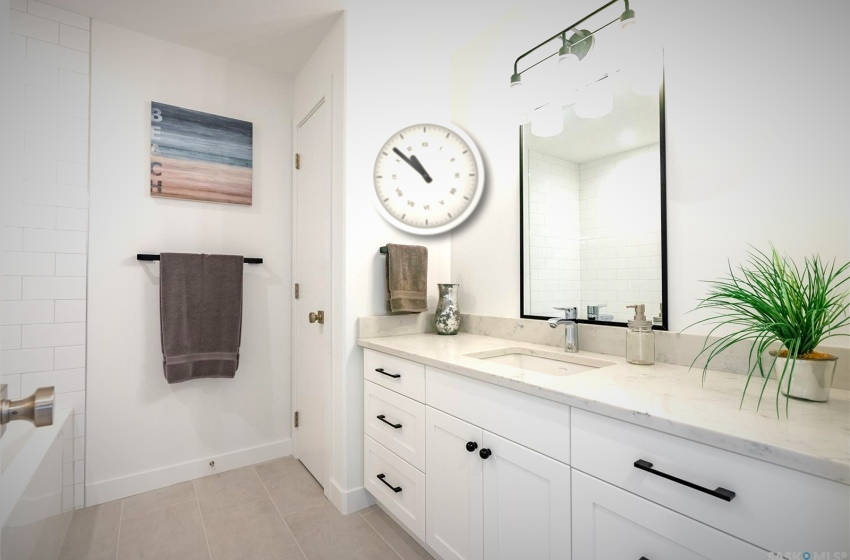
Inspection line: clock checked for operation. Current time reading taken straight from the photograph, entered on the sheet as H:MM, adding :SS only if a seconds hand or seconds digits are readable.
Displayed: 10:52
